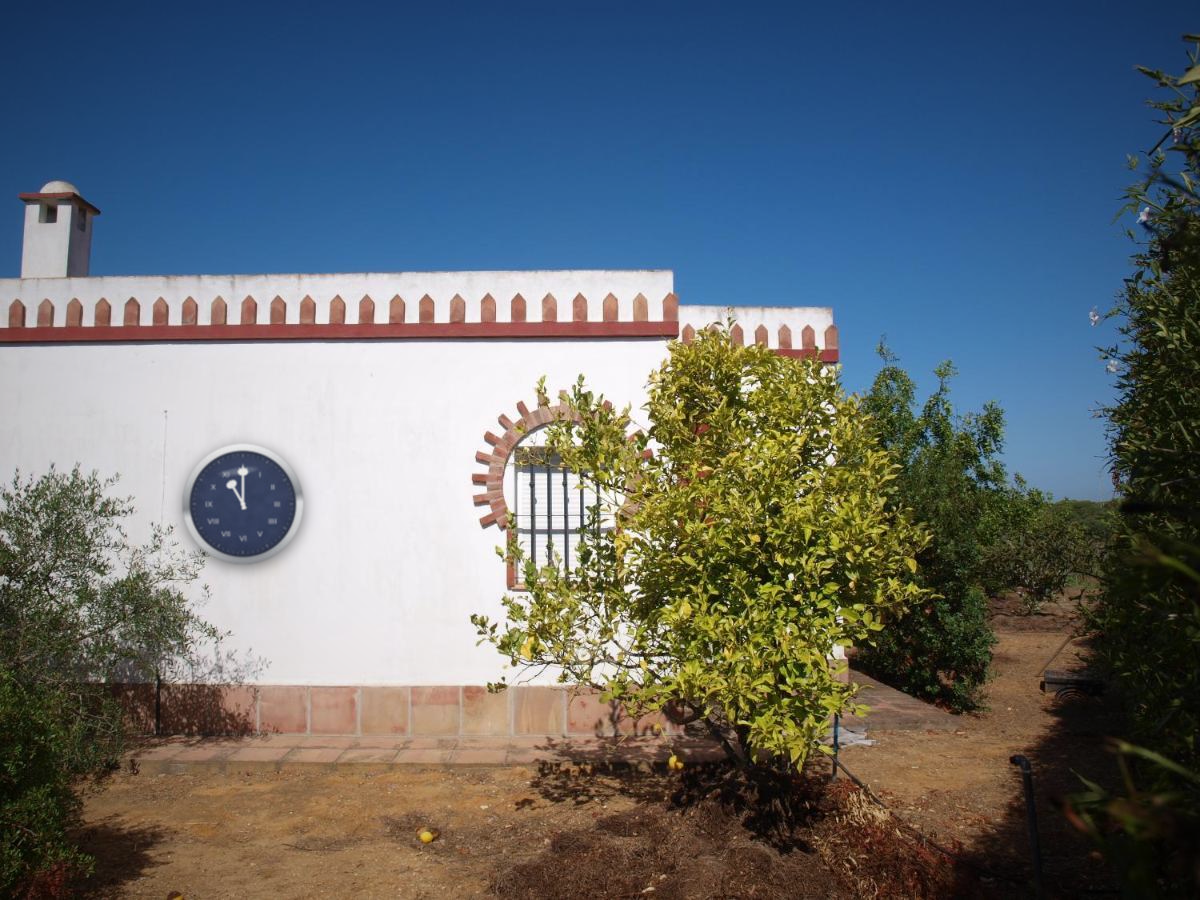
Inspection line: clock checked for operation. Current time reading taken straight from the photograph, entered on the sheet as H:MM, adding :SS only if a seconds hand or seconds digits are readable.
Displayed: 11:00
